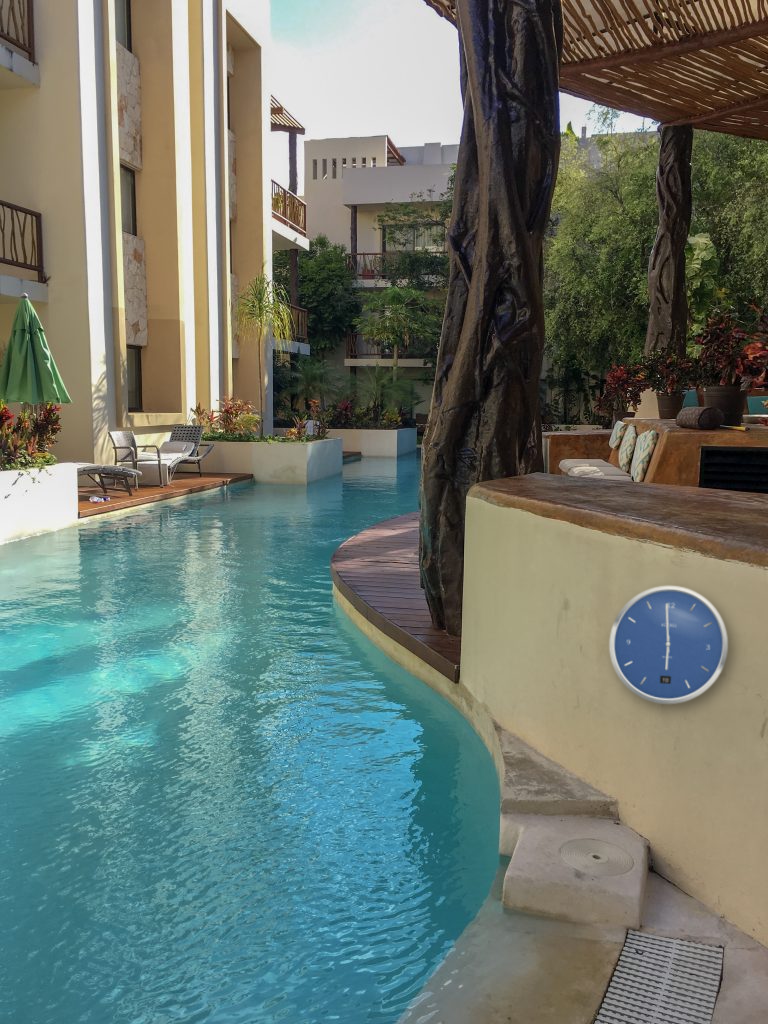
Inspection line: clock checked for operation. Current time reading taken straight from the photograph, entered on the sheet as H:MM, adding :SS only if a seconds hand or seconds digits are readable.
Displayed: 5:59
